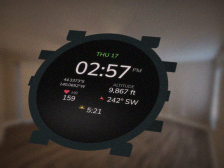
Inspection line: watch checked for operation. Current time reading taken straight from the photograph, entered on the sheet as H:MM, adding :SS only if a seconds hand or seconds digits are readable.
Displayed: 2:57
